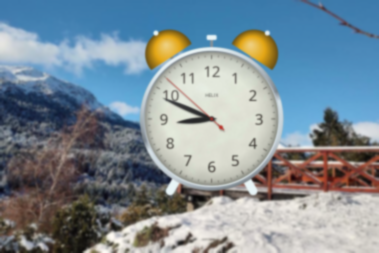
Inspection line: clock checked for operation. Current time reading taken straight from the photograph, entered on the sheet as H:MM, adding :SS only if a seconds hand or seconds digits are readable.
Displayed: 8:48:52
